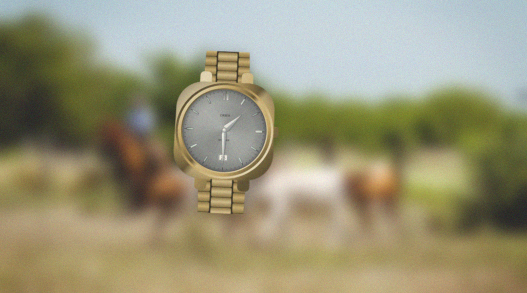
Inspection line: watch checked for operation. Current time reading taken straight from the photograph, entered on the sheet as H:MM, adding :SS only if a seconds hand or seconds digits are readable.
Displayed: 1:30
